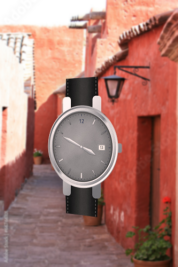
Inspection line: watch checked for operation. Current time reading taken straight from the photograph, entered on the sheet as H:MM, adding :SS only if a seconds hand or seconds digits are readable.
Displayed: 3:49
